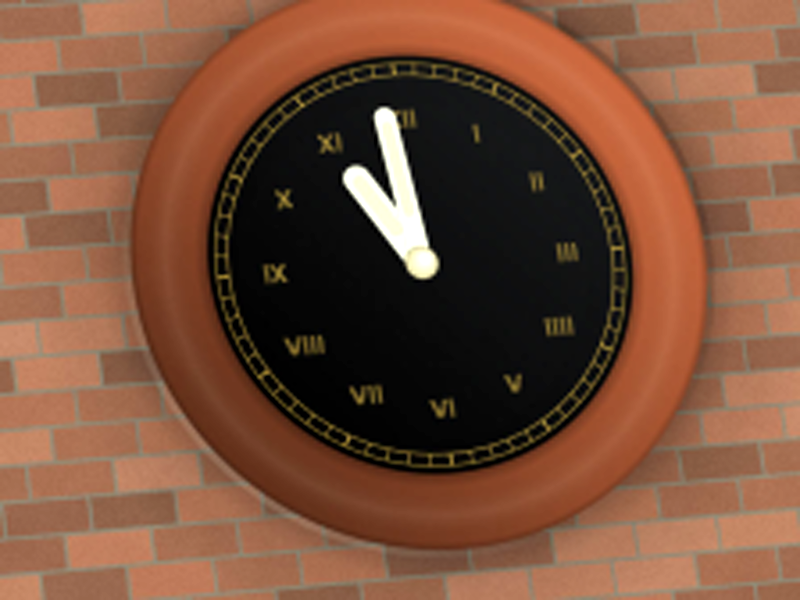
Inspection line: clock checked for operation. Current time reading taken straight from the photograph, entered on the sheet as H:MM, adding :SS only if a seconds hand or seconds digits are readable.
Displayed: 10:59
